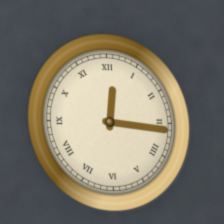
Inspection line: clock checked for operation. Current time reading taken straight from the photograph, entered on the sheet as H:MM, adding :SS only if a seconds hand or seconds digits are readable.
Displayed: 12:16
